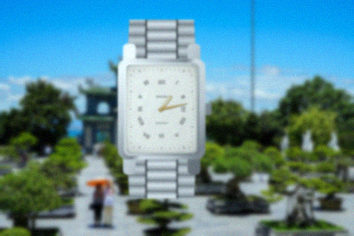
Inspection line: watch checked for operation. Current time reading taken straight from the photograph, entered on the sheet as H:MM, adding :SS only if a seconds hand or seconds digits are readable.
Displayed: 1:13
